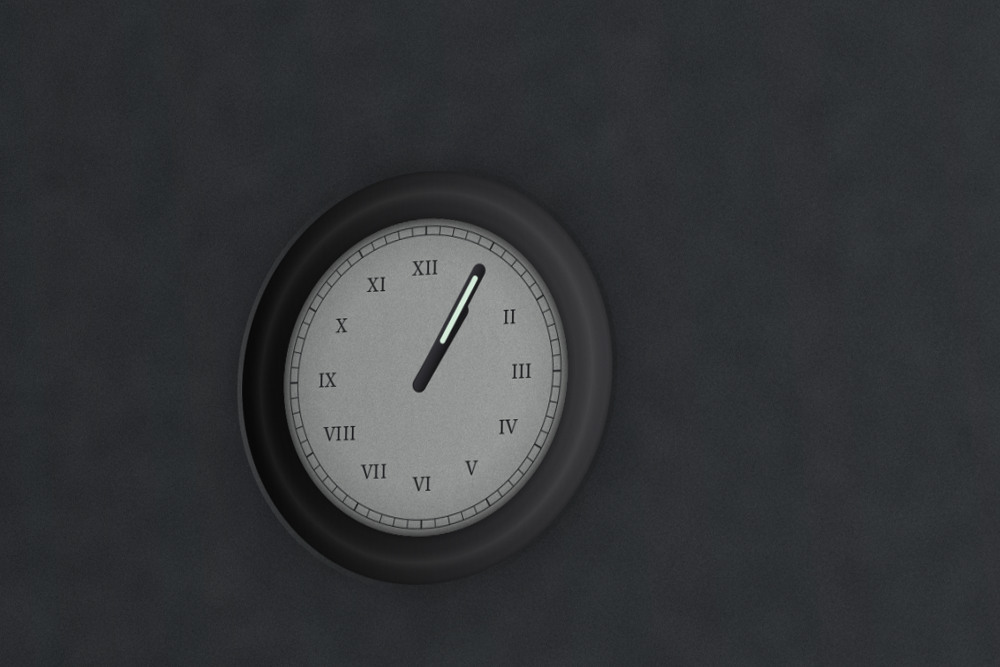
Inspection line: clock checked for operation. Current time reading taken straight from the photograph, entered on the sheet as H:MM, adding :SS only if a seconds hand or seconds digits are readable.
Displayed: 1:05
